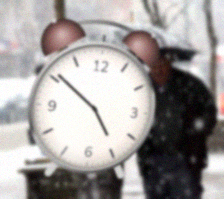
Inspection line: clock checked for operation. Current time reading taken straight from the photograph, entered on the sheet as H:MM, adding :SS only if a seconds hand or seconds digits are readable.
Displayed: 4:51
